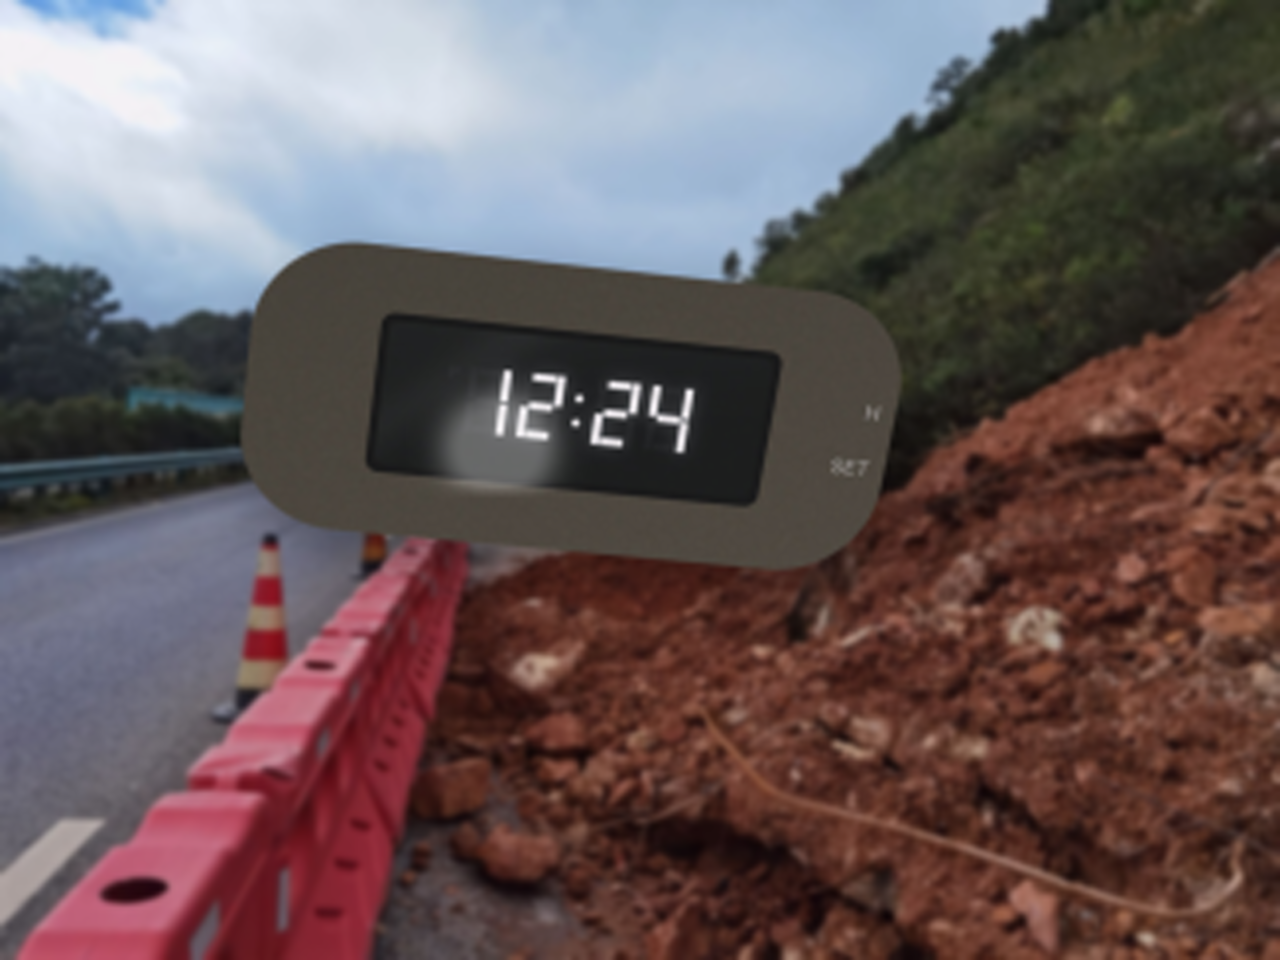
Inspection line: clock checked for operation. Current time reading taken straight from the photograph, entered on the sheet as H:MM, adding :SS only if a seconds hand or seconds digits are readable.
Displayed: 12:24
